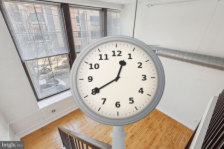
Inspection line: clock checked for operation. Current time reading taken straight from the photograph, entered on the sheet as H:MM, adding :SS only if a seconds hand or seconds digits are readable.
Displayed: 12:40
